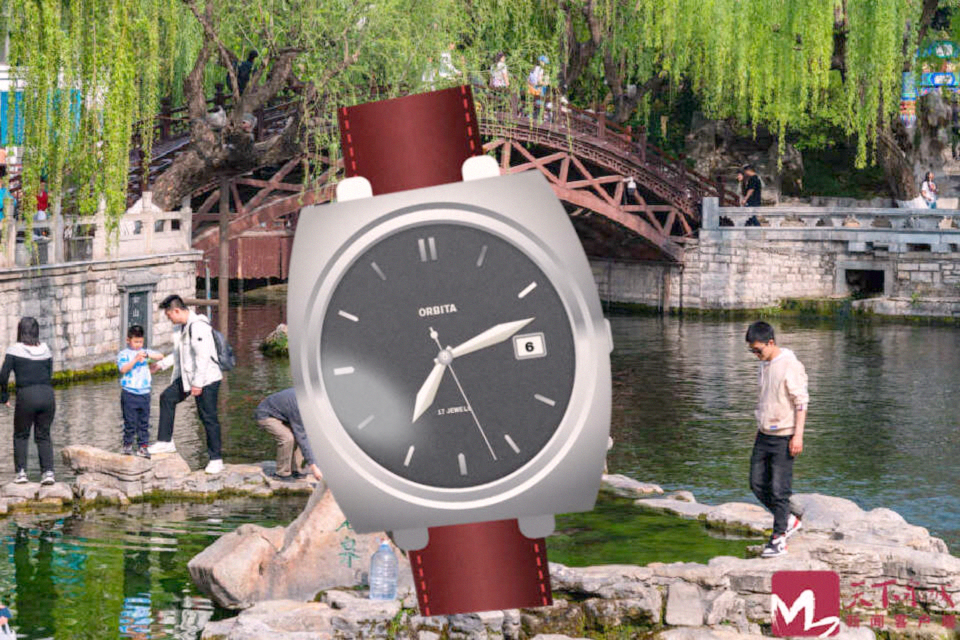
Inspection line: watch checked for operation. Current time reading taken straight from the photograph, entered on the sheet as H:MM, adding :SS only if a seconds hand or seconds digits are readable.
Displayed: 7:12:27
